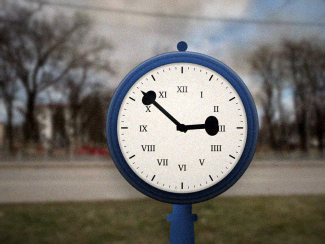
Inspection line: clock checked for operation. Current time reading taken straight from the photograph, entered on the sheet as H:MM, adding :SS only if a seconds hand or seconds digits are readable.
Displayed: 2:52
